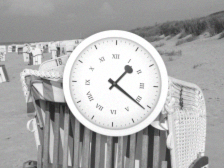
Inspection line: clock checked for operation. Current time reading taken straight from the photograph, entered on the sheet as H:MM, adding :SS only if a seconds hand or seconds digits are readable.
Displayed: 1:21
